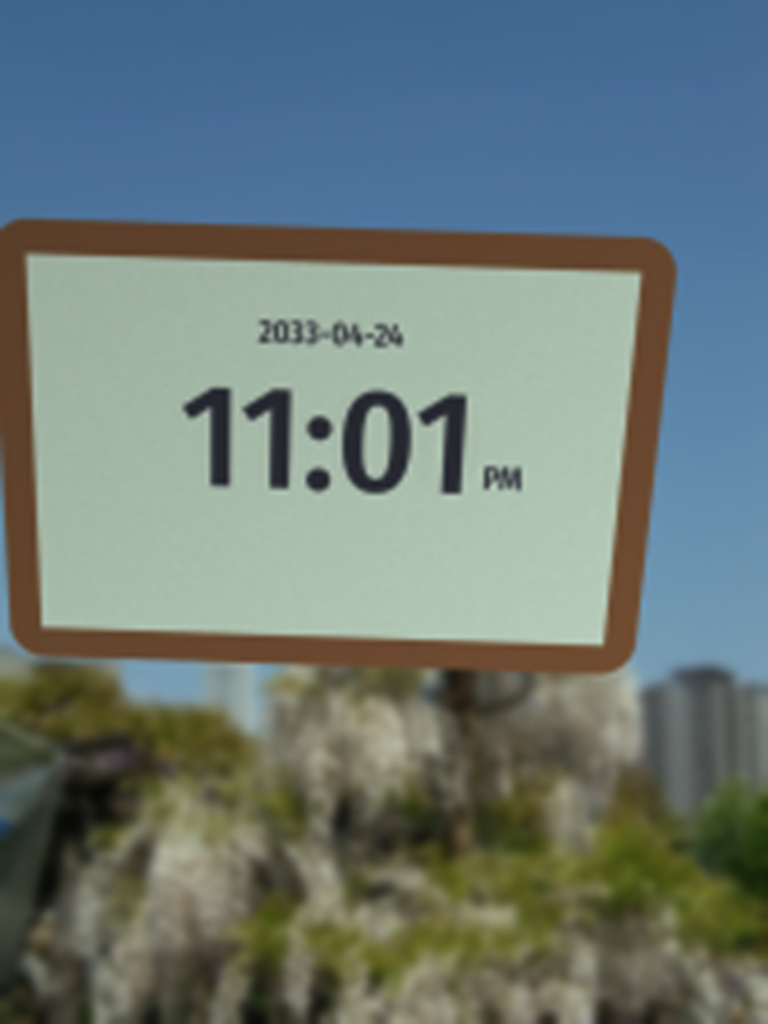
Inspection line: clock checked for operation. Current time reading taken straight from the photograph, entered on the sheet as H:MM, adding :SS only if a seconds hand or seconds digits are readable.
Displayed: 11:01
